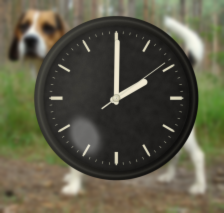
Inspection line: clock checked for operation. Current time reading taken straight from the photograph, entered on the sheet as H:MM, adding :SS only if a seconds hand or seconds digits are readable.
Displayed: 2:00:09
